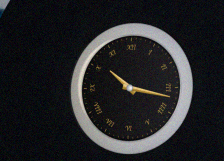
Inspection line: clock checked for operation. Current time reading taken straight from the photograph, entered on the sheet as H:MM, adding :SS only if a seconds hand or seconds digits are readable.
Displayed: 10:17
